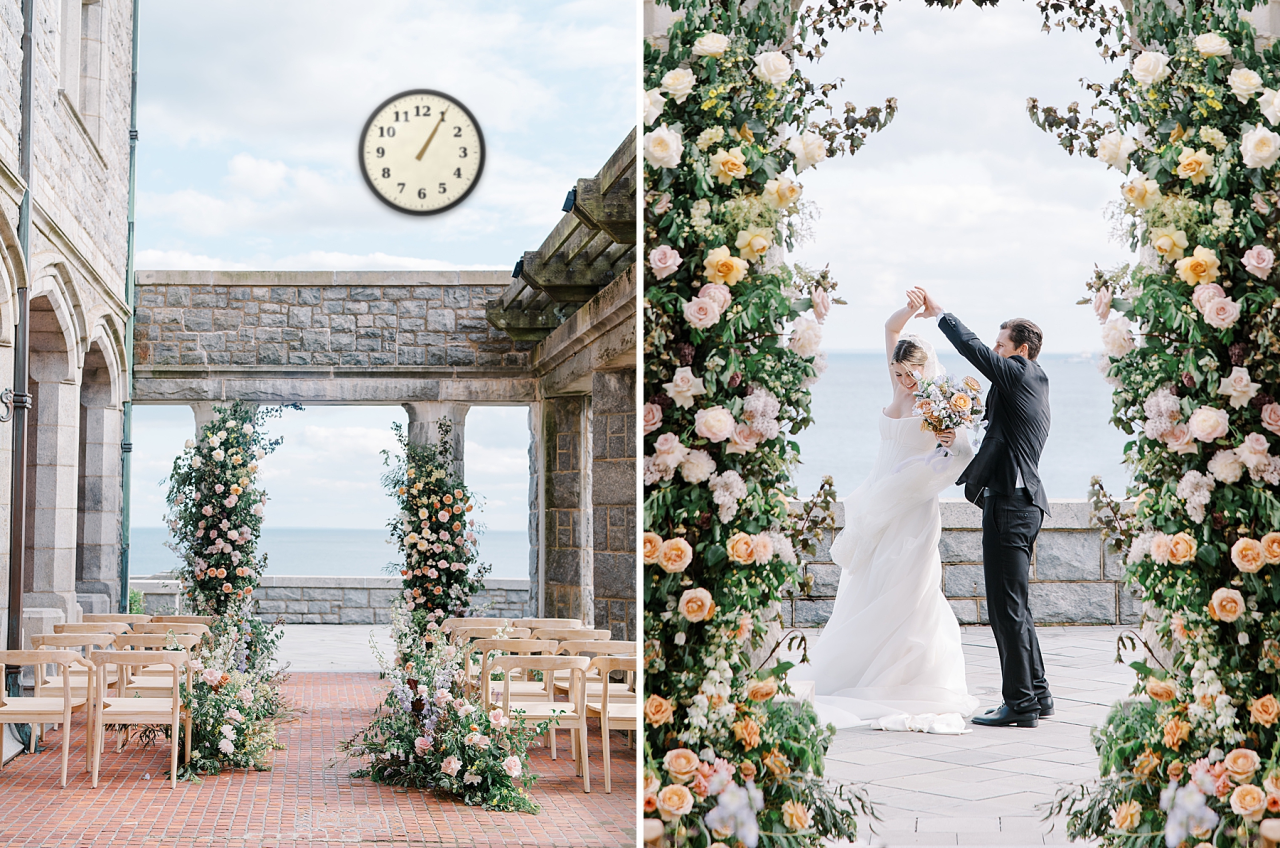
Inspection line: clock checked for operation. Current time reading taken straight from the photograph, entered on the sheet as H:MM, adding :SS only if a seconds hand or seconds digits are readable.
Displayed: 1:05
